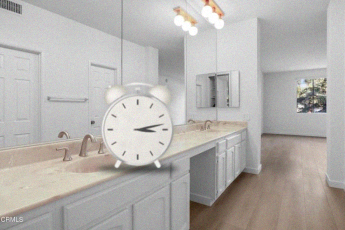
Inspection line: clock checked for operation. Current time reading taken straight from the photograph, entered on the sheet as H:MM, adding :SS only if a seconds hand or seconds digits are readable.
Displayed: 3:13
